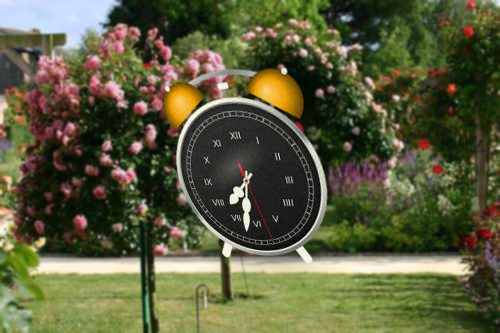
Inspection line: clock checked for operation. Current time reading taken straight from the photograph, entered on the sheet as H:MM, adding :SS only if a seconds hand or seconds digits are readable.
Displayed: 7:32:28
